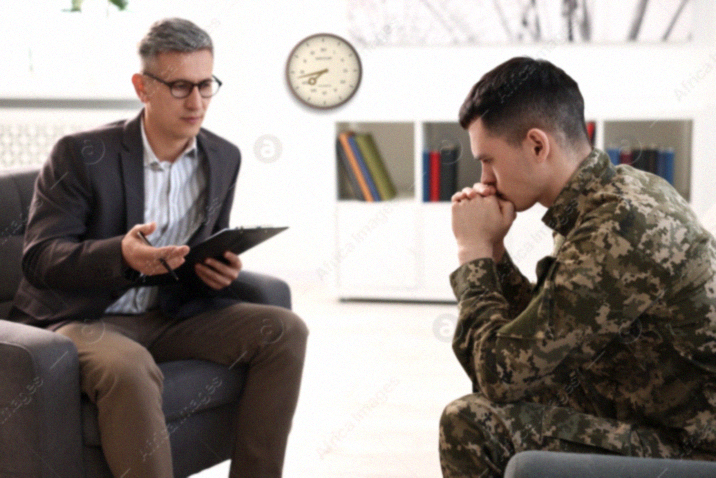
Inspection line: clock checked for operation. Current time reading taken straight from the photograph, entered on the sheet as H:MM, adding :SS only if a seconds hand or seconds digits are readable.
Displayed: 7:43
